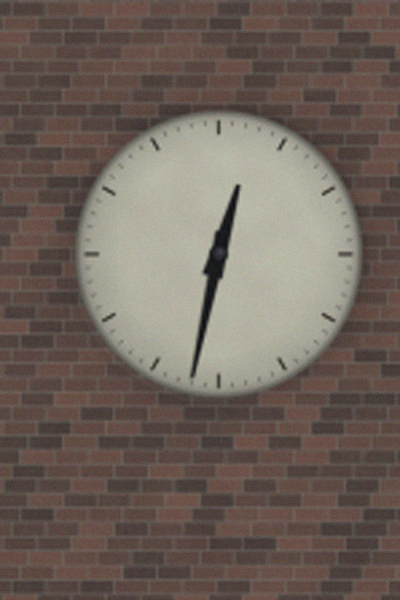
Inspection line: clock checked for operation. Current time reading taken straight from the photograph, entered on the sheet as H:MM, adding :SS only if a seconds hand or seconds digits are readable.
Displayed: 12:32
